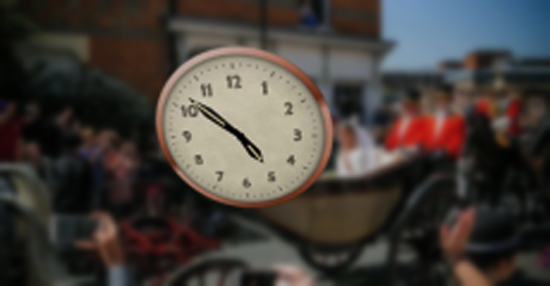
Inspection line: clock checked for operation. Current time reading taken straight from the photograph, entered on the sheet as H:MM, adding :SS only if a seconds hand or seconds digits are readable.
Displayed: 4:52
